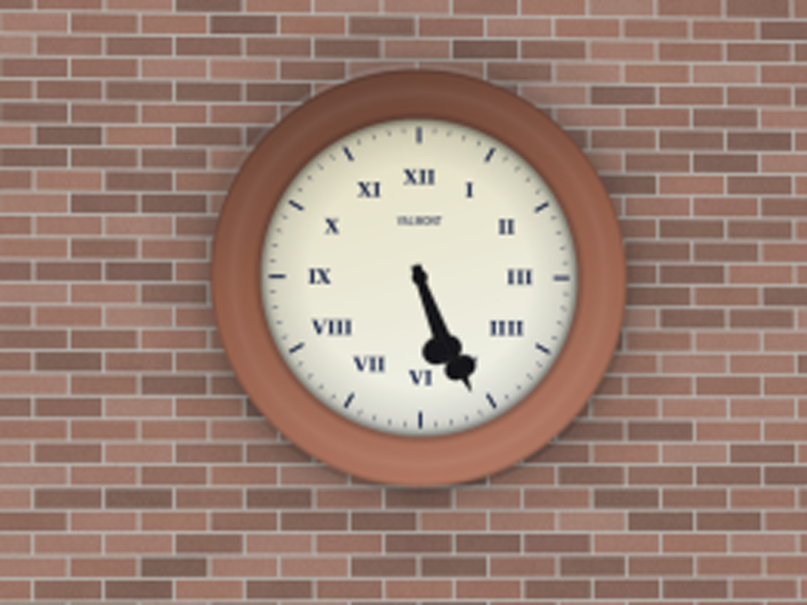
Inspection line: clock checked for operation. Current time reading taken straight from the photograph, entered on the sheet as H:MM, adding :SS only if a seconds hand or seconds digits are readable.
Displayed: 5:26
